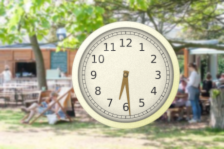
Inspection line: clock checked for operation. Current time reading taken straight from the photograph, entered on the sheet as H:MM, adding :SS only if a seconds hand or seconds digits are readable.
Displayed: 6:29
